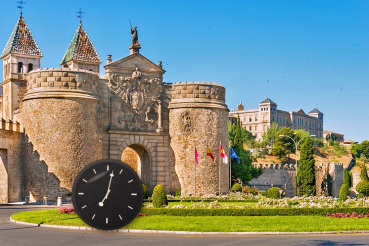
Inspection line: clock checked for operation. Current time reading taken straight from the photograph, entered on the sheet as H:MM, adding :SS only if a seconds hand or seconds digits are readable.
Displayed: 7:02
